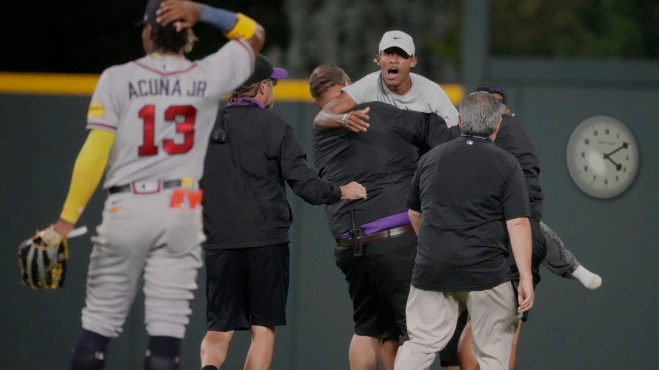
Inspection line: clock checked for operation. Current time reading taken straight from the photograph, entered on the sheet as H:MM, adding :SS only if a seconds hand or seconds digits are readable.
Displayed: 4:10
